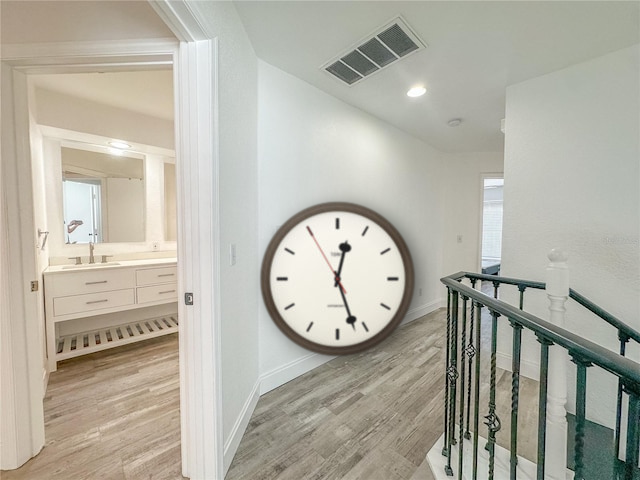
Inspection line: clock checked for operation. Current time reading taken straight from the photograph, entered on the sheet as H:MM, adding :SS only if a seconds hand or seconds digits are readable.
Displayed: 12:26:55
